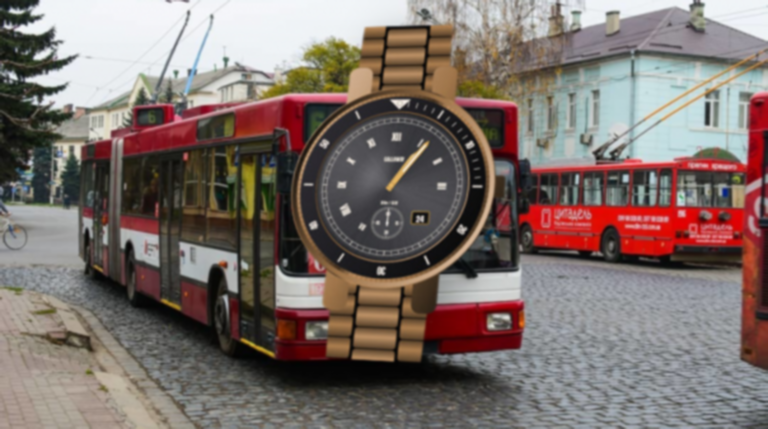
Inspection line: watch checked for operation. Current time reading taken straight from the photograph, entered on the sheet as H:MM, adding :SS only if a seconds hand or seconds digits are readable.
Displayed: 1:06
